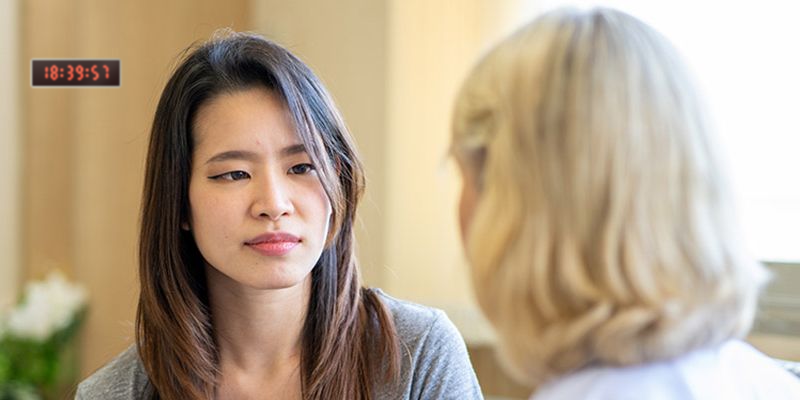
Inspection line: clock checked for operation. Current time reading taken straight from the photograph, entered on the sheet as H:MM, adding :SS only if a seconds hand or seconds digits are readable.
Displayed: 18:39:57
